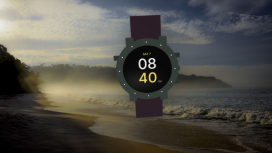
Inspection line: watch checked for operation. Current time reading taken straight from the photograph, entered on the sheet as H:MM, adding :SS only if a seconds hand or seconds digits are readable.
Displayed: 8:40
